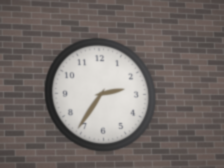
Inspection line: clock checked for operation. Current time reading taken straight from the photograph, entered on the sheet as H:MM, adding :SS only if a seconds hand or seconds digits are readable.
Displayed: 2:36
